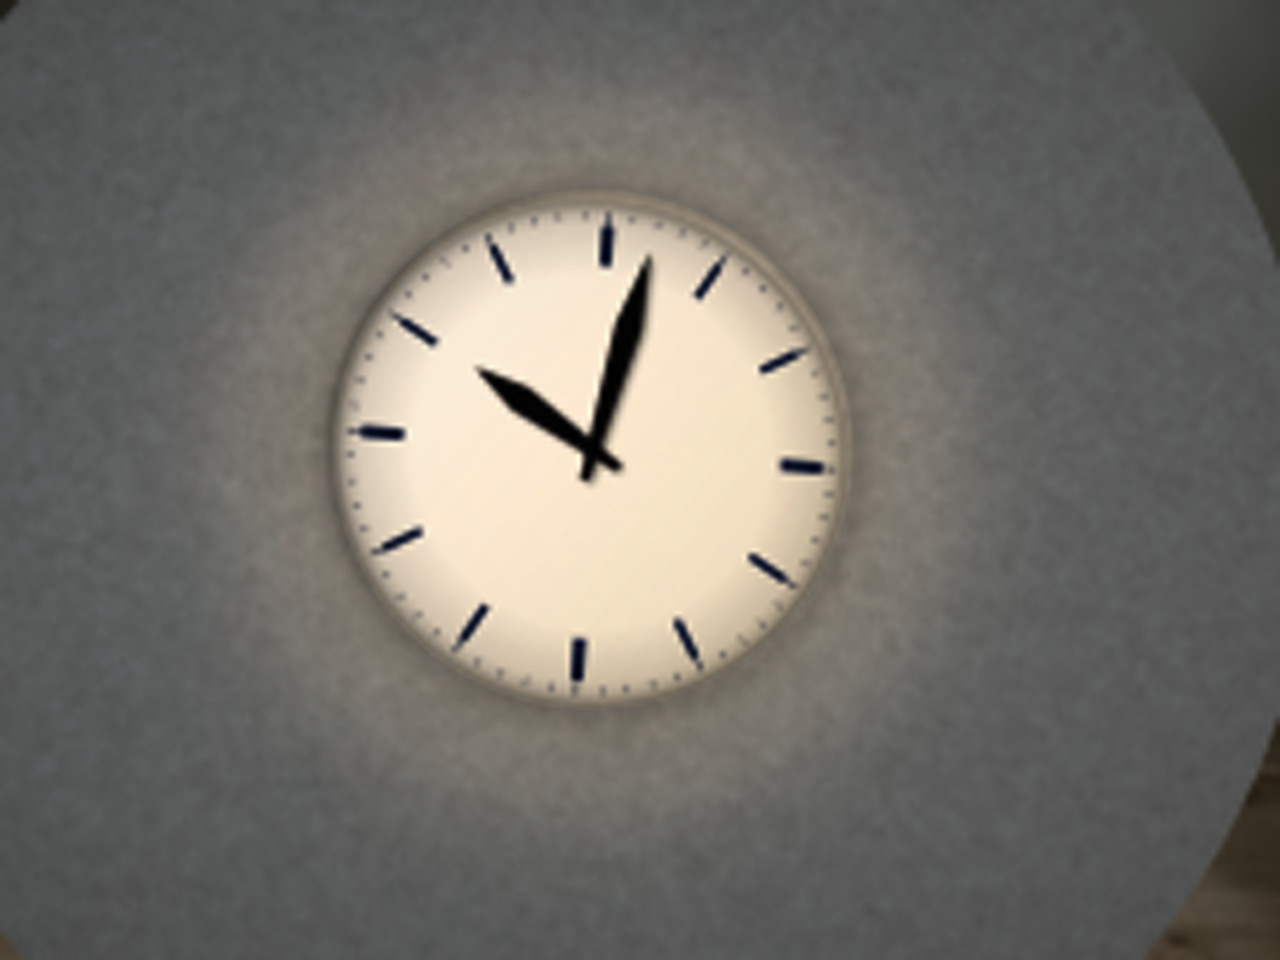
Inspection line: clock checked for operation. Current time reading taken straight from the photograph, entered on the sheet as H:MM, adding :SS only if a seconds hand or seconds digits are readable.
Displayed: 10:02
